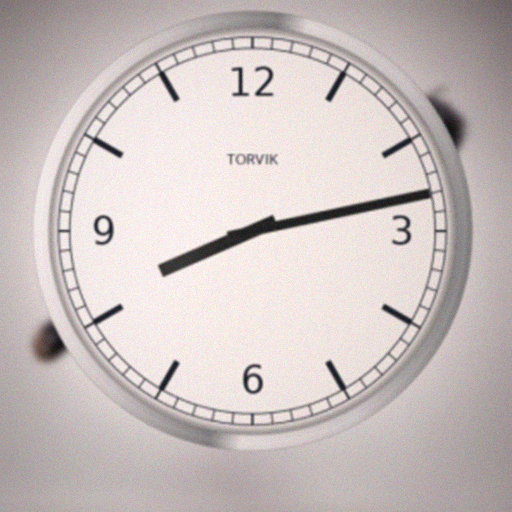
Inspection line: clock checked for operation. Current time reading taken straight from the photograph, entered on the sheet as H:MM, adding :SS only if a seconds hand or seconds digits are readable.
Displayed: 8:13
